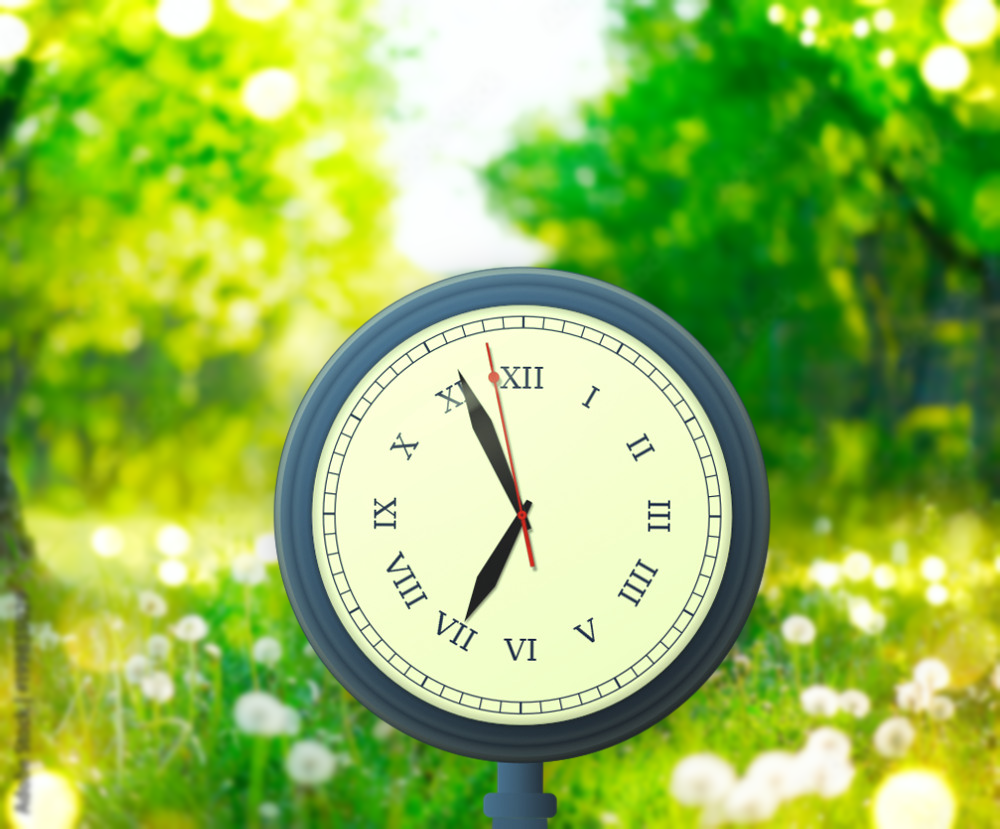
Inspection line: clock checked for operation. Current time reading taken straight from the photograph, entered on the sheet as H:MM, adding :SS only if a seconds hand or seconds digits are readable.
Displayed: 6:55:58
